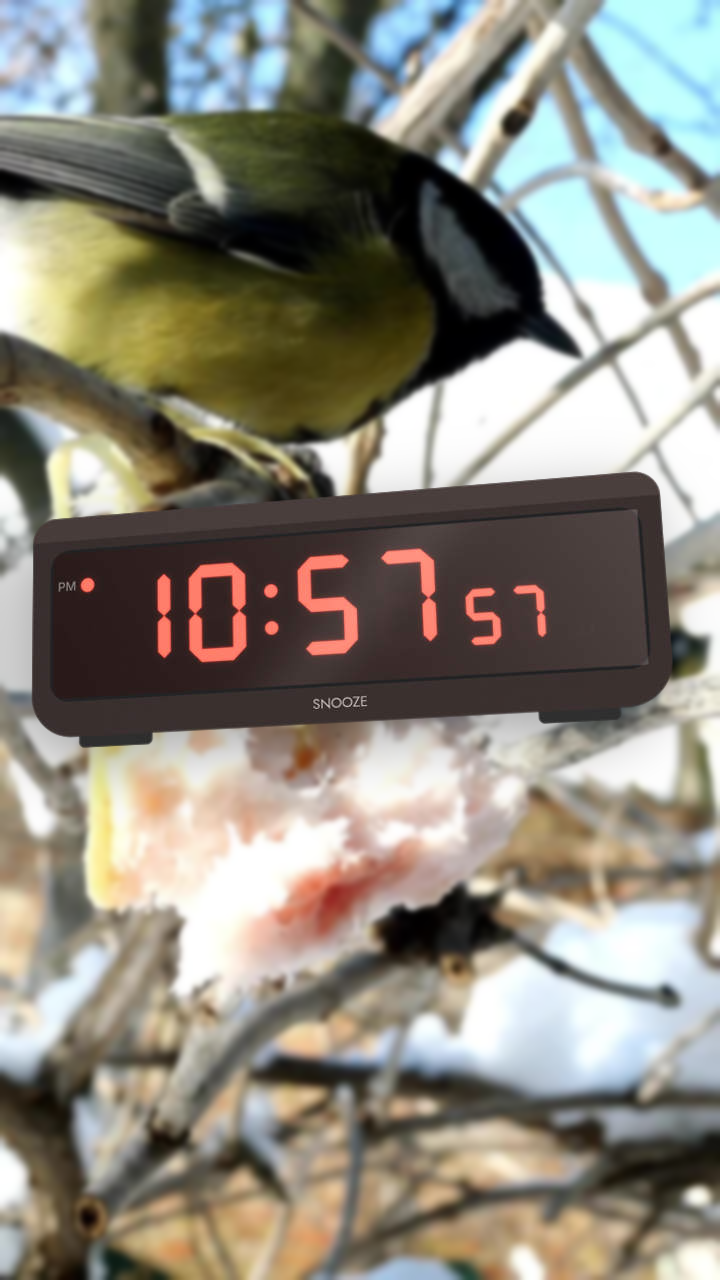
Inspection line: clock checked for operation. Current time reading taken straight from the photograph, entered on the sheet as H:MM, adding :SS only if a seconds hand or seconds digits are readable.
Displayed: 10:57:57
